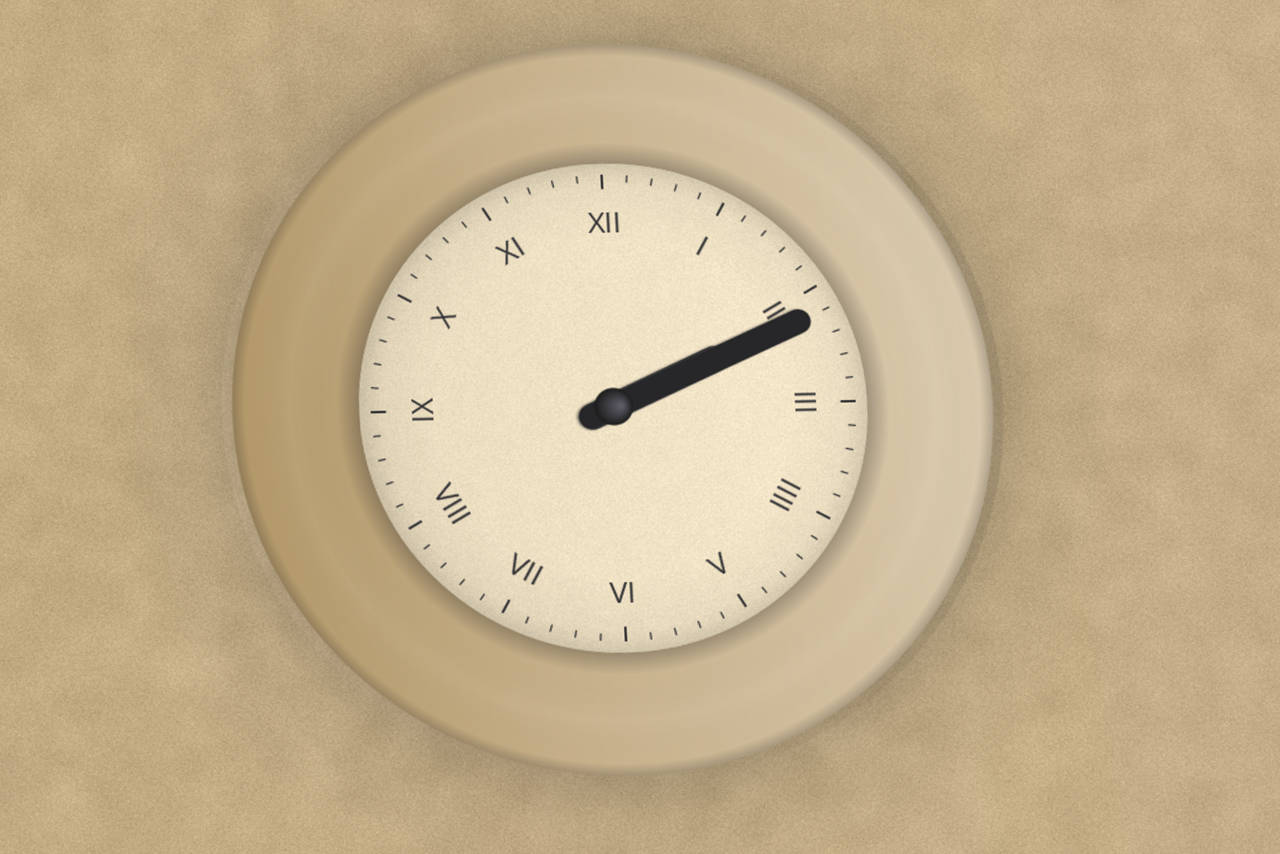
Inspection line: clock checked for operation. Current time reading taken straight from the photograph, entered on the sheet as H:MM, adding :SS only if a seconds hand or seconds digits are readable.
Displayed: 2:11
